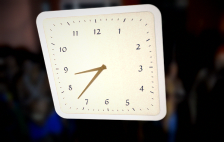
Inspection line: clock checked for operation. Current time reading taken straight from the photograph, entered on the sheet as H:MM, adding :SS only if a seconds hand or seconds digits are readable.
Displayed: 8:37
